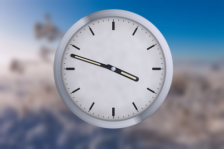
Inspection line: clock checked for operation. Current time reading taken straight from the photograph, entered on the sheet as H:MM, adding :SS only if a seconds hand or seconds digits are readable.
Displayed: 3:48
